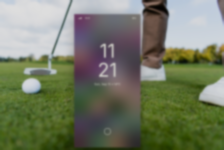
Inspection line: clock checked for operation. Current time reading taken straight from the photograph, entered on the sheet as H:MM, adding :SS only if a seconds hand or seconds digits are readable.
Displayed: 11:21
